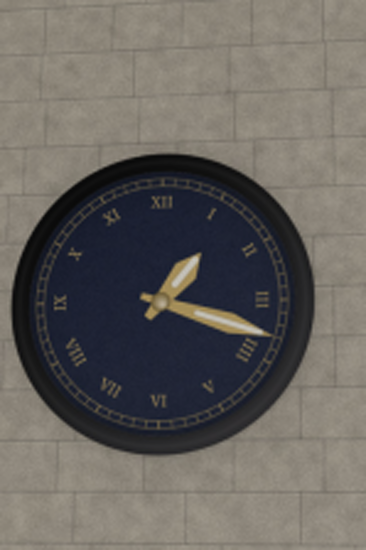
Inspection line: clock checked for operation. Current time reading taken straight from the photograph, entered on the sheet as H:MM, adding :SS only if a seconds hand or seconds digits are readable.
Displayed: 1:18
